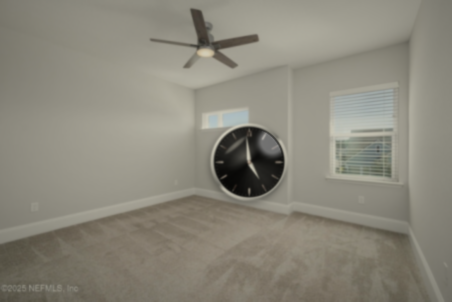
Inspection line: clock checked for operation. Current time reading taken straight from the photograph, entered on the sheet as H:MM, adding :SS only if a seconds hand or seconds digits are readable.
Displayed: 4:59
